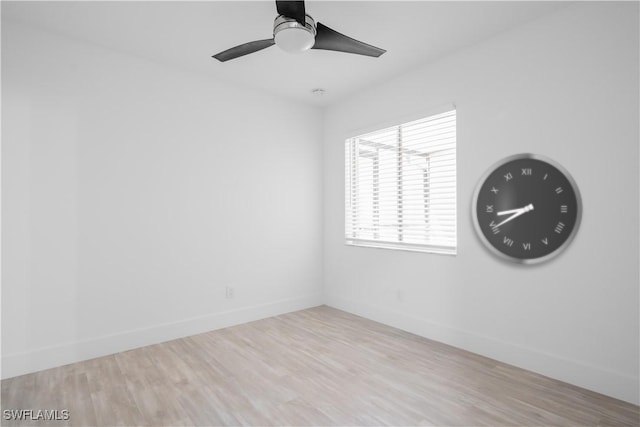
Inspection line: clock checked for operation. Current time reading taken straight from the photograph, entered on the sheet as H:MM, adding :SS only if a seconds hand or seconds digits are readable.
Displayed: 8:40
